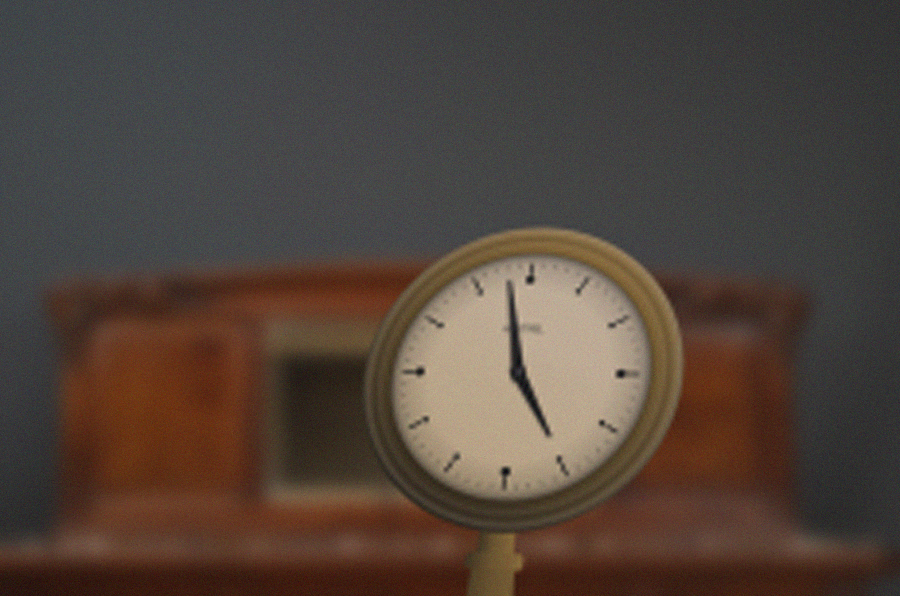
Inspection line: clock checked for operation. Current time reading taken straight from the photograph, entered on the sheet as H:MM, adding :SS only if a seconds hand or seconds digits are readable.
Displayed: 4:58
